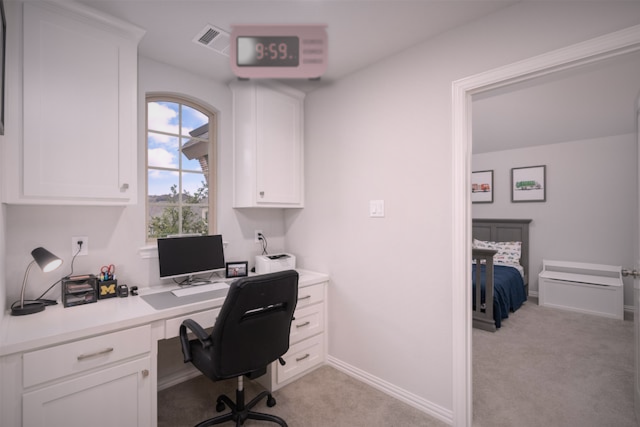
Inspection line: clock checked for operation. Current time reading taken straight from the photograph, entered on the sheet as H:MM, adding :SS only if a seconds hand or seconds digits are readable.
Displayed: 9:59
